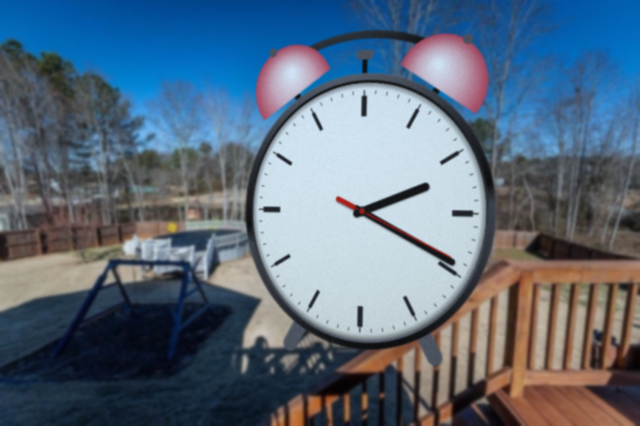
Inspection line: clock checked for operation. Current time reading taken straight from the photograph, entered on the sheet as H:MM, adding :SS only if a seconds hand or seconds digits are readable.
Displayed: 2:19:19
